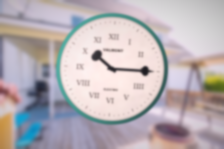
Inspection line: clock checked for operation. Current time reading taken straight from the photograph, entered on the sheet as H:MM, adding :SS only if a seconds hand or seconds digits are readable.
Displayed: 10:15
